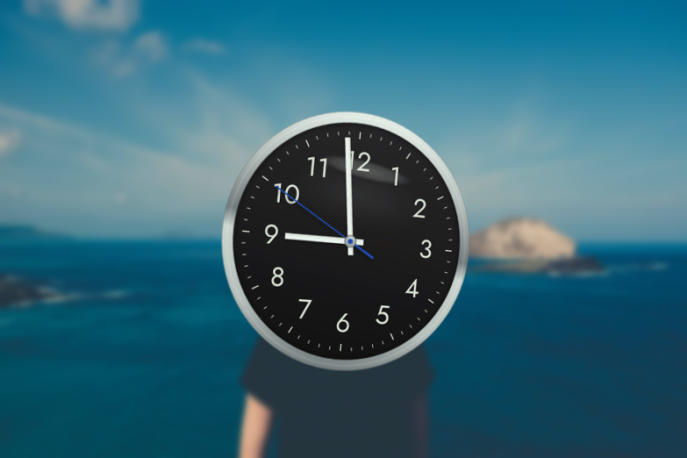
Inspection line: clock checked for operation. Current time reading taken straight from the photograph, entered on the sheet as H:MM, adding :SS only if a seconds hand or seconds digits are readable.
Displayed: 8:58:50
